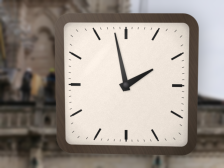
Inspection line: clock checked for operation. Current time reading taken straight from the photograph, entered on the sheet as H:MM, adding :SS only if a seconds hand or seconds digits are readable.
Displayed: 1:58
